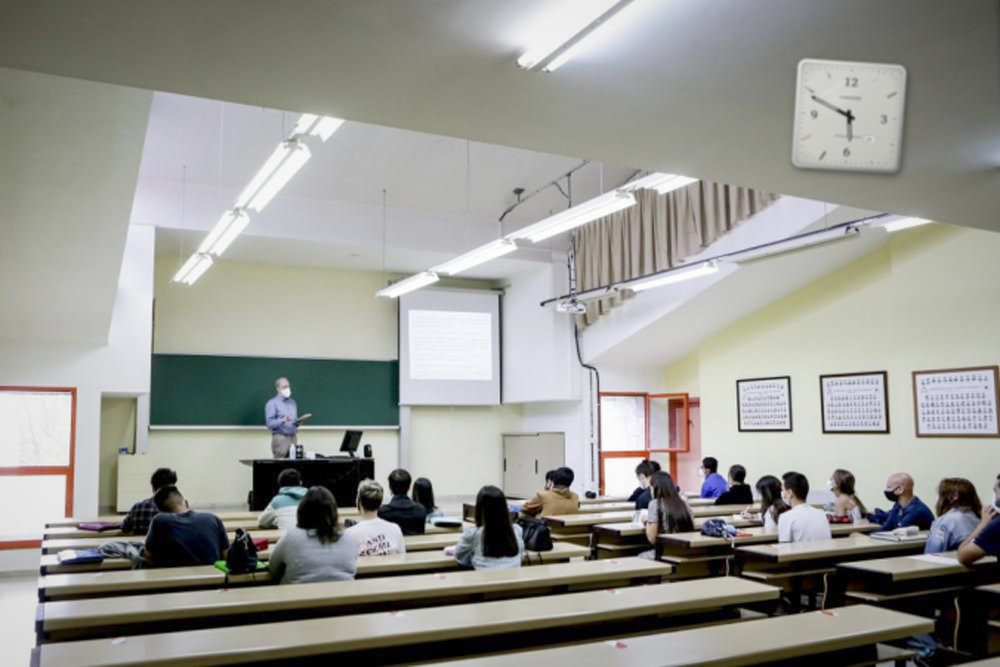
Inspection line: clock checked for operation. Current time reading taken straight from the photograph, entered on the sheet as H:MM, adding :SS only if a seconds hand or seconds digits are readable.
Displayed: 5:49
